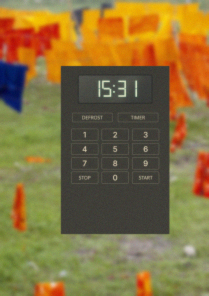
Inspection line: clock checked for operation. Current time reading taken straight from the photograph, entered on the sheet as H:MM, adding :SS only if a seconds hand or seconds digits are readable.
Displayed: 15:31
